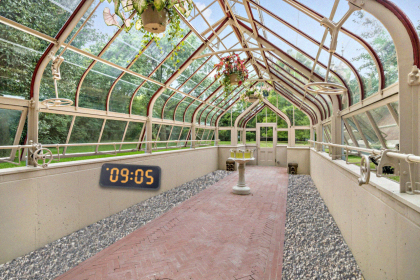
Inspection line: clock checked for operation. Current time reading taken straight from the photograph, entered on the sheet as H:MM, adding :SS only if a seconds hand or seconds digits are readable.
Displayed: 9:05
